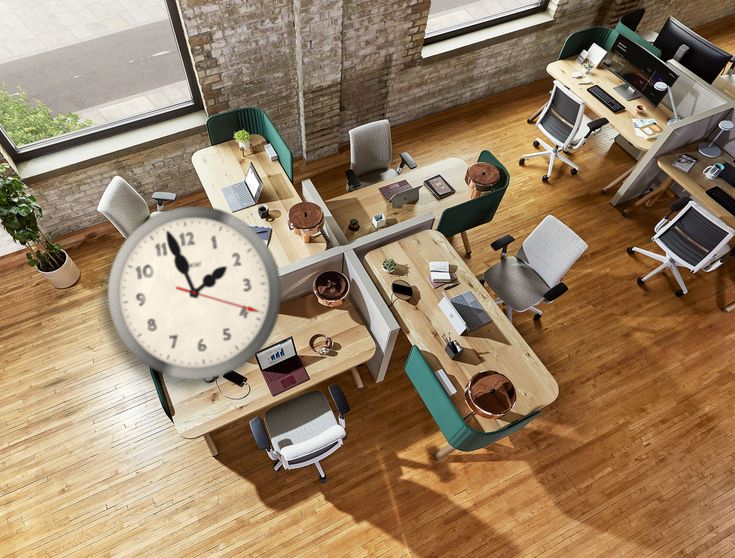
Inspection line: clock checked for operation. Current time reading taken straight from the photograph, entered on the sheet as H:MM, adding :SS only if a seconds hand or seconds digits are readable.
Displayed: 1:57:19
